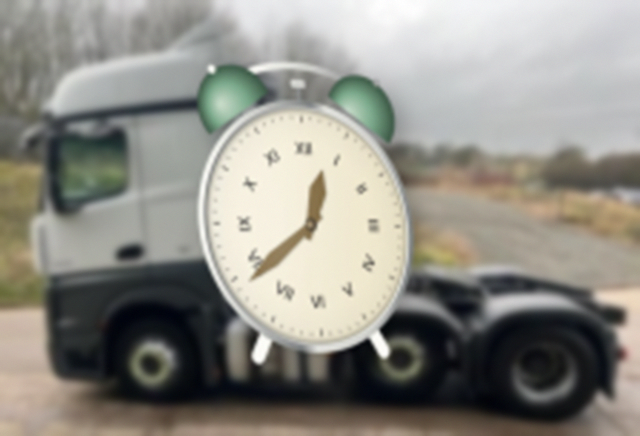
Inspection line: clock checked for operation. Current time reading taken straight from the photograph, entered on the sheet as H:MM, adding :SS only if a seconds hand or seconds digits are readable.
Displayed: 12:39
